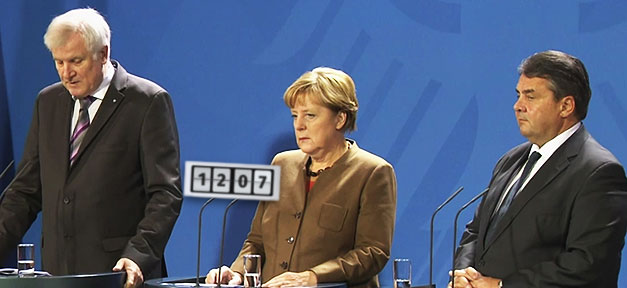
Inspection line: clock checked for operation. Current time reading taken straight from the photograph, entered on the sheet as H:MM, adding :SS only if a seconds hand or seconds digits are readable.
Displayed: 12:07
